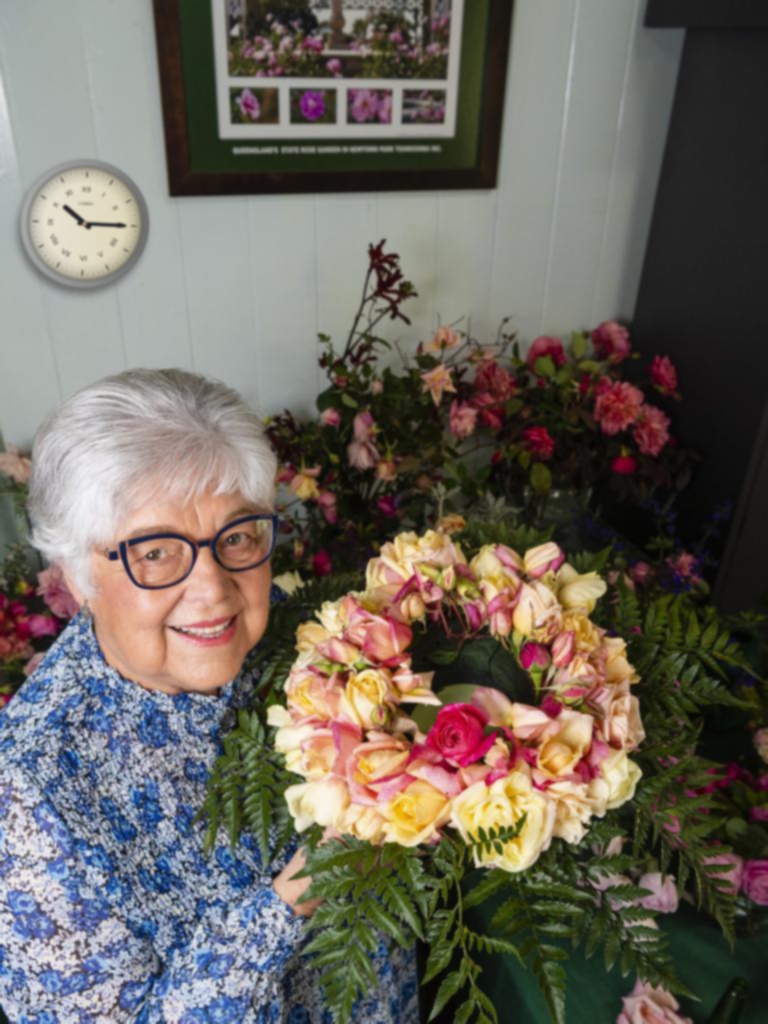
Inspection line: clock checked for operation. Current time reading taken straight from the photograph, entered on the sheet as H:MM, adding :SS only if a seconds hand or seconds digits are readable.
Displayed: 10:15
